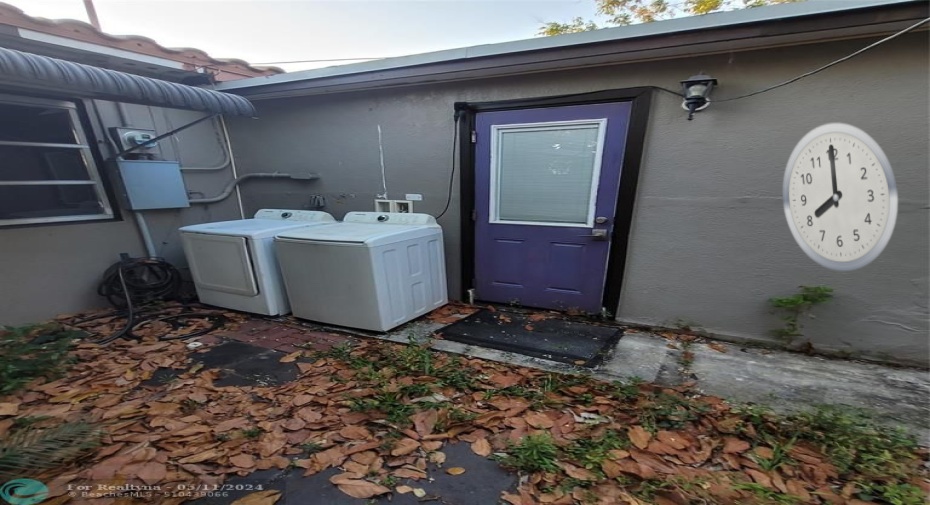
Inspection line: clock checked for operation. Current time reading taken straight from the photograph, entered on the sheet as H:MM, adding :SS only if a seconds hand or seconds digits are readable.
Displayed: 8:00
